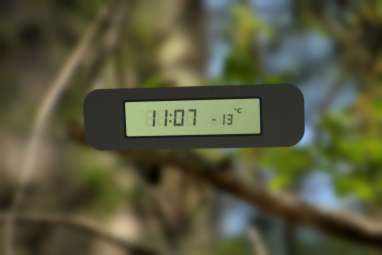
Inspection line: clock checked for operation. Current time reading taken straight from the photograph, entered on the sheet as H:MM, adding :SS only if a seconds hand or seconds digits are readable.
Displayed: 11:07
